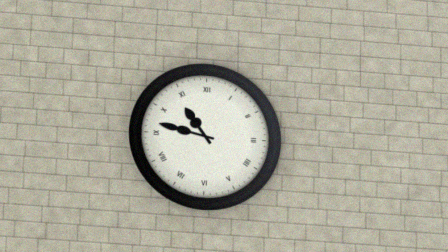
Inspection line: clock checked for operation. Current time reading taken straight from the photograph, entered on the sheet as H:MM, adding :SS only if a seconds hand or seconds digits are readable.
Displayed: 10:47
